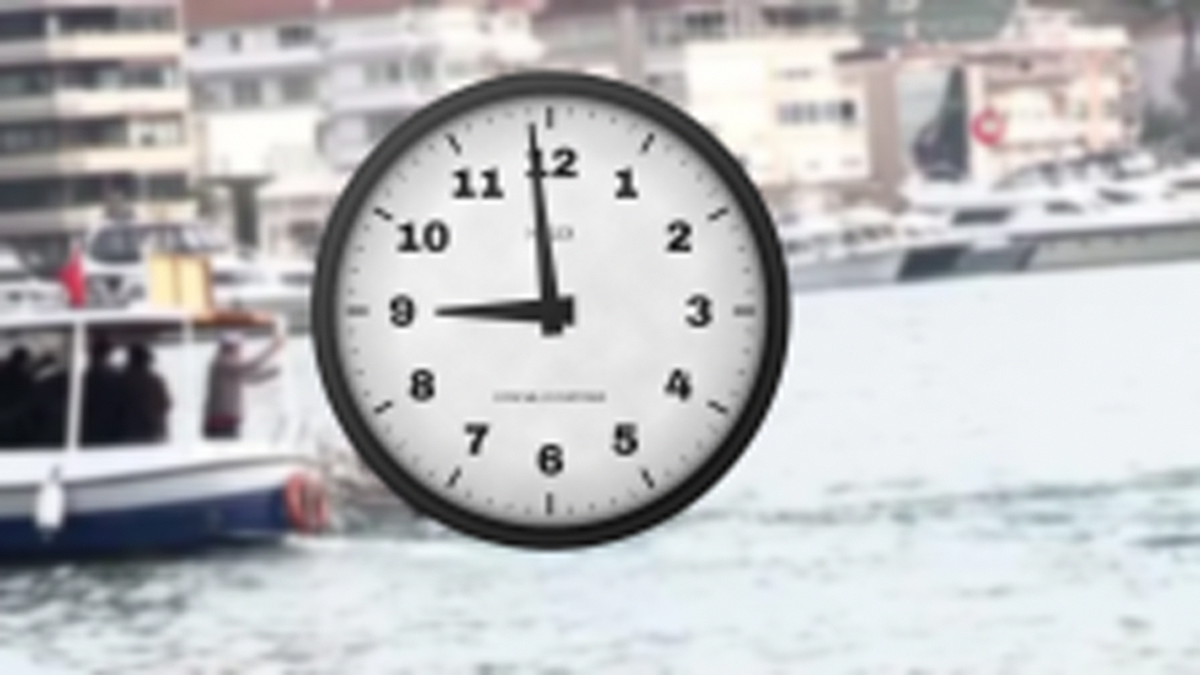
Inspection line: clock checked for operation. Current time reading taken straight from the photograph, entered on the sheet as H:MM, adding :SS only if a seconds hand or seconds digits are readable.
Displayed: 8:59
